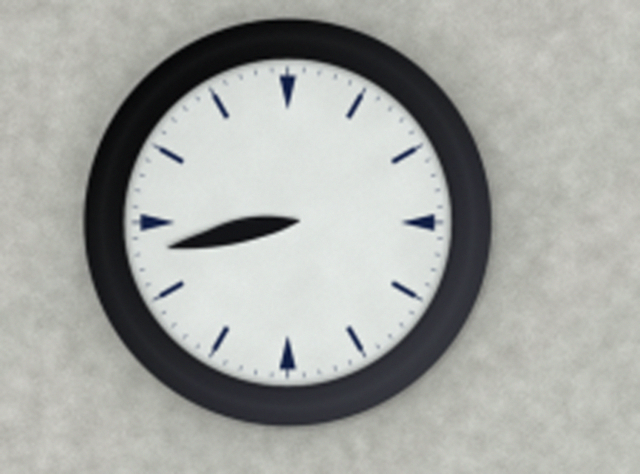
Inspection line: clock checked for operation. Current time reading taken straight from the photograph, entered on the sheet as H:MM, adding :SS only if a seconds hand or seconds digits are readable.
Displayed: 8:43
